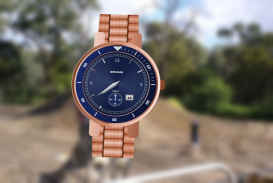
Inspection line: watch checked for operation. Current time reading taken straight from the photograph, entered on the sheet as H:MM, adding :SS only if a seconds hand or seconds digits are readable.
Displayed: 7:39
